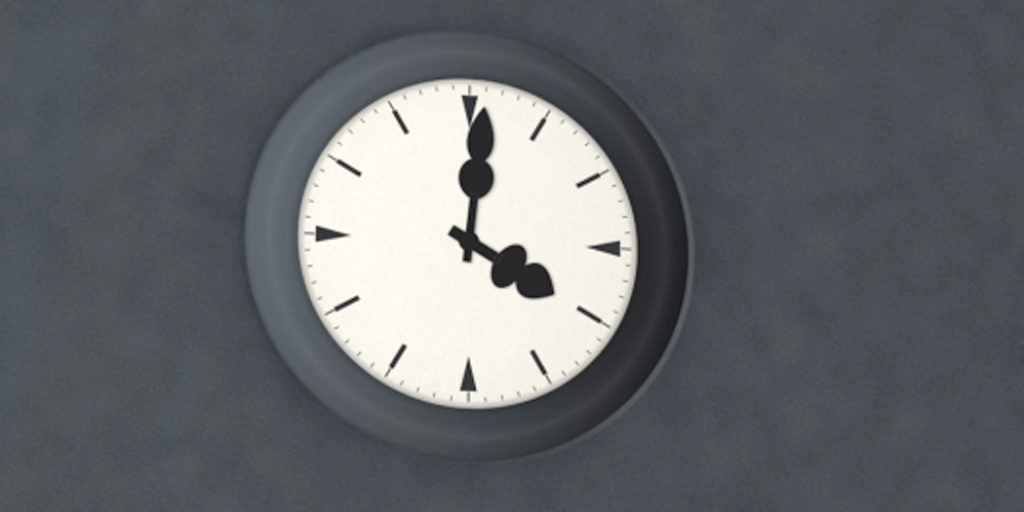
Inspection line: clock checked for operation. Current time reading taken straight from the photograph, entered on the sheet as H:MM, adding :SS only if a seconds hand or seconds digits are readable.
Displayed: 4:01
